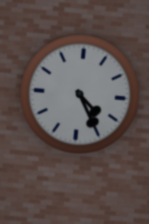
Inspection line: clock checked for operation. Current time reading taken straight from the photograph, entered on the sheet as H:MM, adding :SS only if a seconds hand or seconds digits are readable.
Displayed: 4:25
